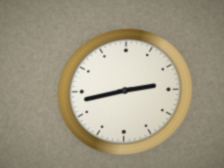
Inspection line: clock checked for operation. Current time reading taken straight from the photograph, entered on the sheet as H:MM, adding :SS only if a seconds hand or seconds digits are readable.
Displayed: 2:43
